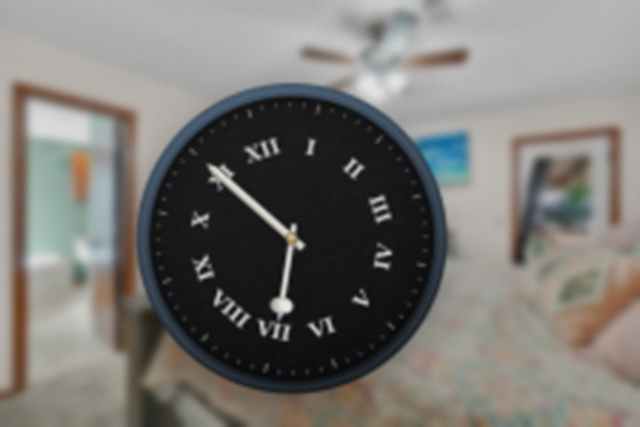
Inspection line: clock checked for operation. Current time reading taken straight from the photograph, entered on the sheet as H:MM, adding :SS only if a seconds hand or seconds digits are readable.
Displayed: 6:55
